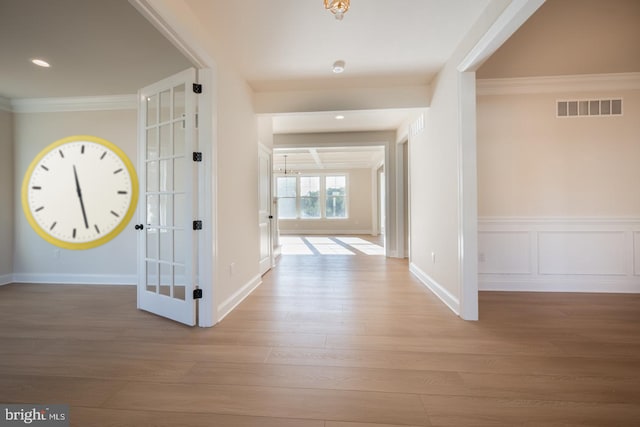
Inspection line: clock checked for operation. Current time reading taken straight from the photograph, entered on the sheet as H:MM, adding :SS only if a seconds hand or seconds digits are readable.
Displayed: 11:27
